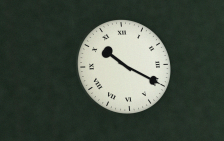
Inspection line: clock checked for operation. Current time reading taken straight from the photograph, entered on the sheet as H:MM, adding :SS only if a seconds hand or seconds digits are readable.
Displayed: 10:20
